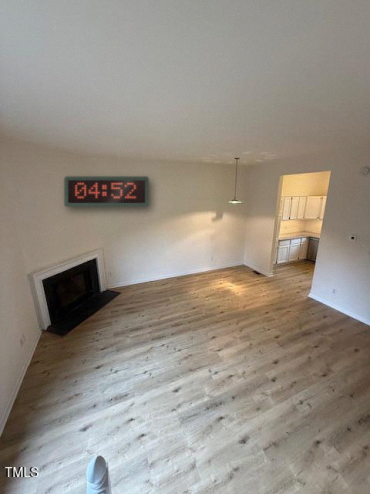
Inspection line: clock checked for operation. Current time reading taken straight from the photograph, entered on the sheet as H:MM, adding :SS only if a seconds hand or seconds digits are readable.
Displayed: 4:52
